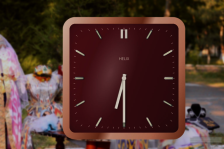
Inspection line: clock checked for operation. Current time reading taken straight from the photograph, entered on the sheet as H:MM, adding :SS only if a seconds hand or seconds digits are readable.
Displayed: 6:30
